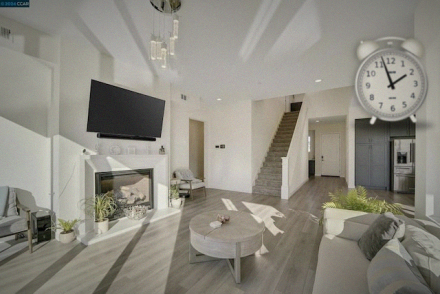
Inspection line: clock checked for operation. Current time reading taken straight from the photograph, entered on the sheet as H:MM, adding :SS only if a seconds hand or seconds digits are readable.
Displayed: 1:57
